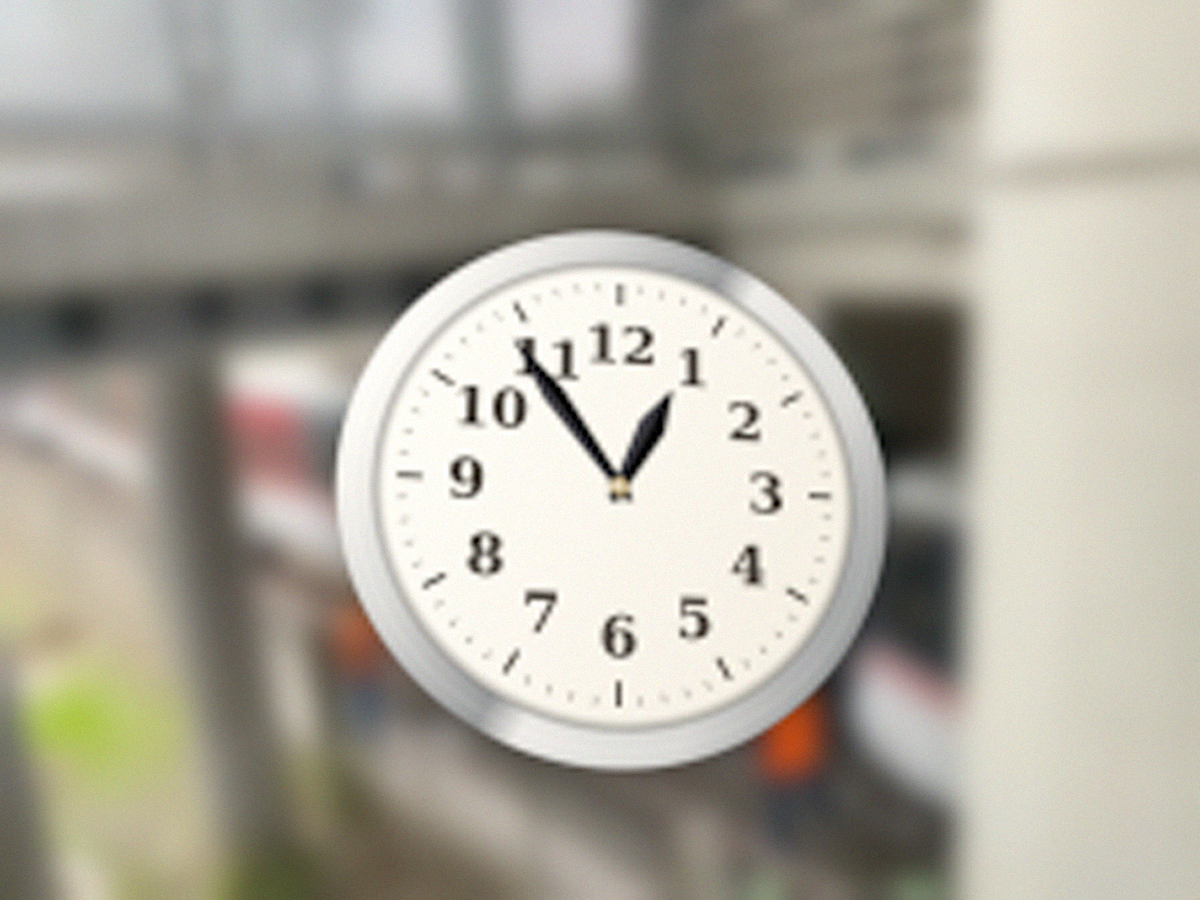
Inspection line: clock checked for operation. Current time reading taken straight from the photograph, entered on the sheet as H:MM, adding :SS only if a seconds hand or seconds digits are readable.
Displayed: 12:54
